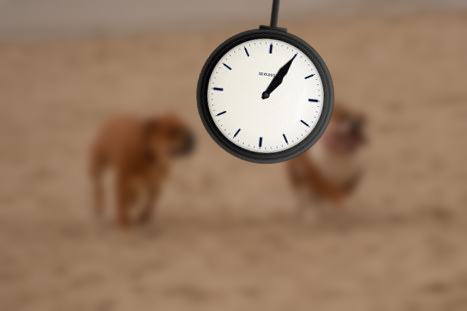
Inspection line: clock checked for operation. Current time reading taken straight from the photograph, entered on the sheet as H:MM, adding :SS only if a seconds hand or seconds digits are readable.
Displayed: 1:05
